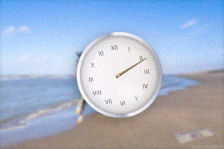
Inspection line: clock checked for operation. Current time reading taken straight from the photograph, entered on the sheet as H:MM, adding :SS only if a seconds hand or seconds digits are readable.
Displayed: 2:11
